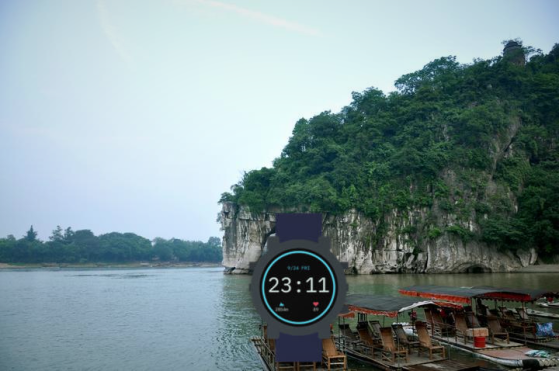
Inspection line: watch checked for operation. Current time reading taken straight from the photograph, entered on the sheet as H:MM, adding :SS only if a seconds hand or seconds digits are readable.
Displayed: 23:11
